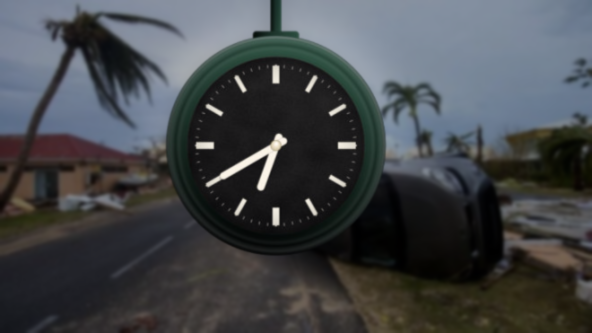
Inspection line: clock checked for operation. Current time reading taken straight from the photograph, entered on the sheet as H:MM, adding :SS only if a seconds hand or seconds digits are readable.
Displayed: 6:40
